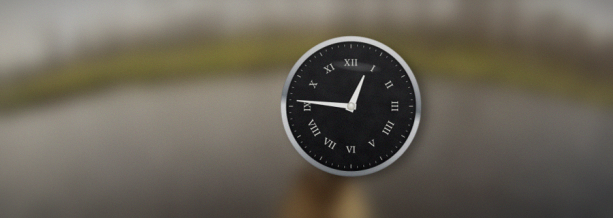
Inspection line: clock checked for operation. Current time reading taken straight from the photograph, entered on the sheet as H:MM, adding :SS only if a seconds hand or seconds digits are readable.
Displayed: 12:46
